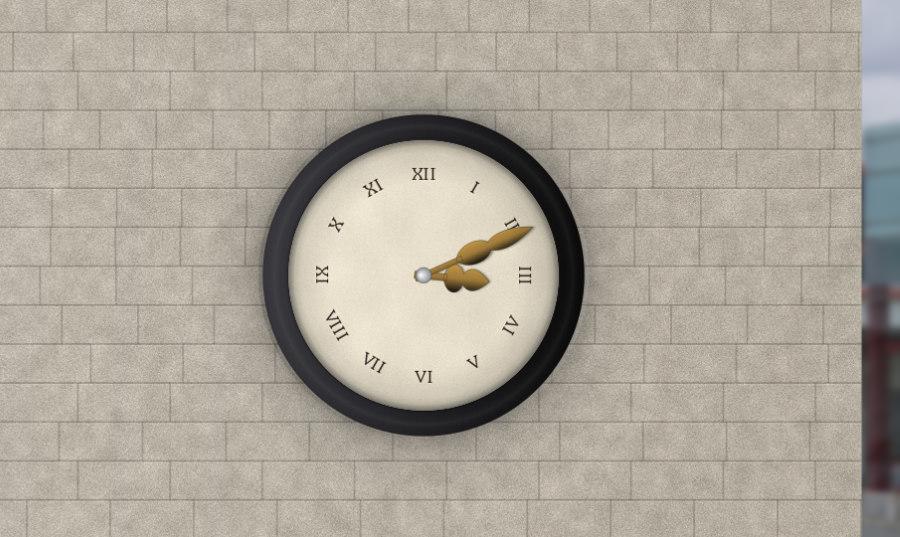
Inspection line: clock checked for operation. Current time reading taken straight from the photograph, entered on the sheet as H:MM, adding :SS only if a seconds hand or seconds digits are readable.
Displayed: 3:11
